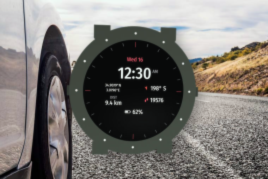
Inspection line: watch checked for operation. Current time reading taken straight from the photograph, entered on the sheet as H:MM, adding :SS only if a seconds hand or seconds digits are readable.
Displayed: 12:30
